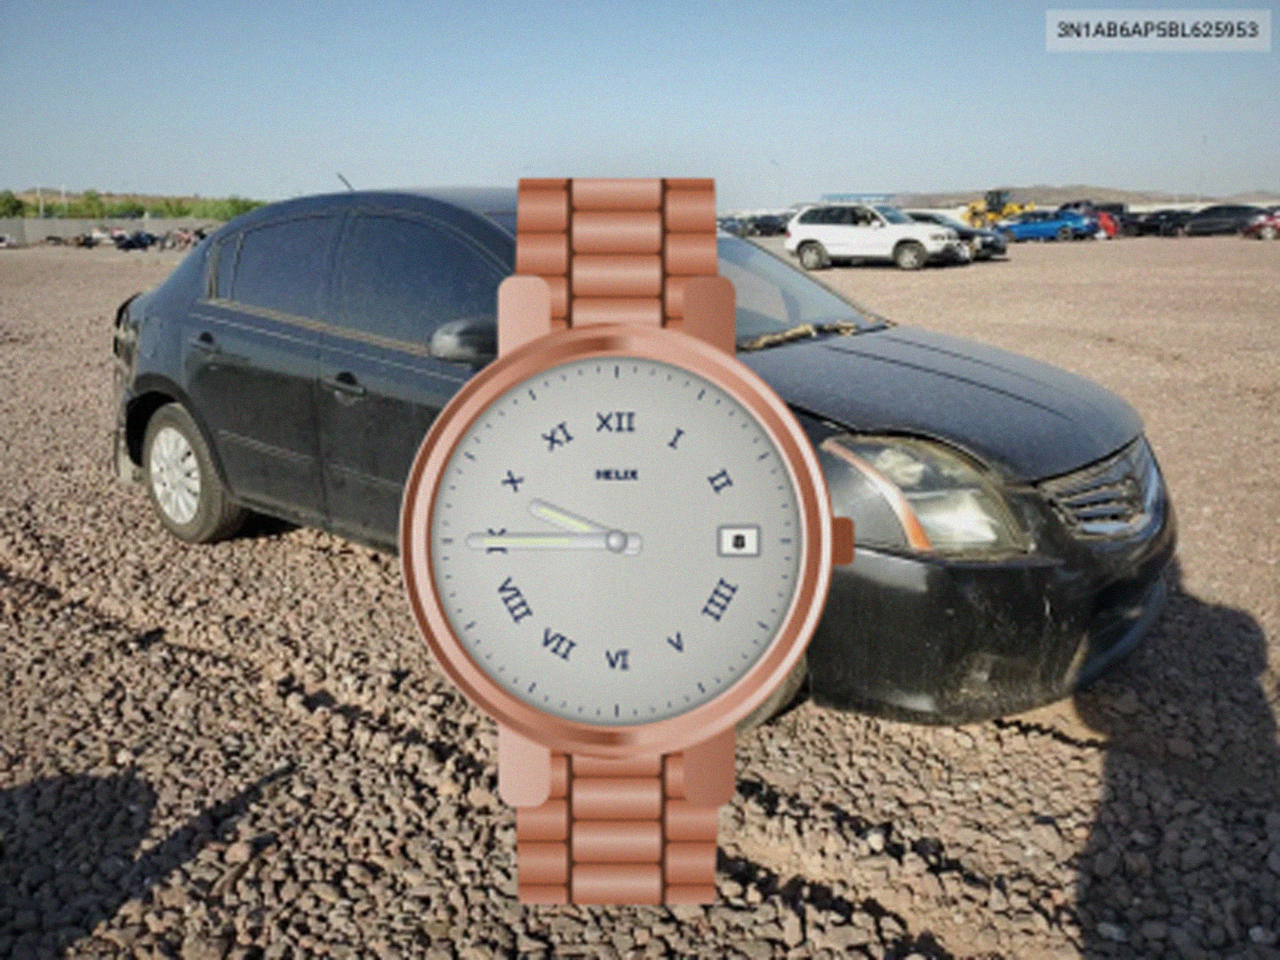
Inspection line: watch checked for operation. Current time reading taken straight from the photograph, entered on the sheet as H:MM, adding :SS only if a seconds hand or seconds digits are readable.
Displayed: 9:45
